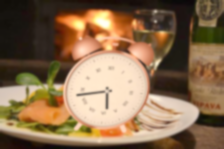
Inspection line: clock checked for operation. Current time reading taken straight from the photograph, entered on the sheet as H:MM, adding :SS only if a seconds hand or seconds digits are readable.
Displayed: 5:43
